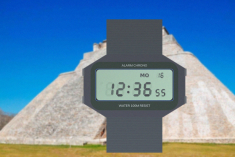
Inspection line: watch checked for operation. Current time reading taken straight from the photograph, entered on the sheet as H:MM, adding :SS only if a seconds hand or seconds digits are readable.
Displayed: 12:36:55
